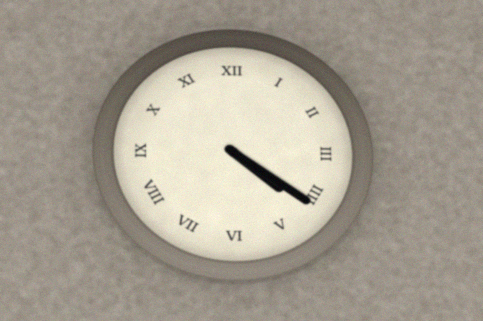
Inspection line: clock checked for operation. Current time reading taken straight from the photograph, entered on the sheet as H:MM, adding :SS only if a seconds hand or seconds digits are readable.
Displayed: 4:21
